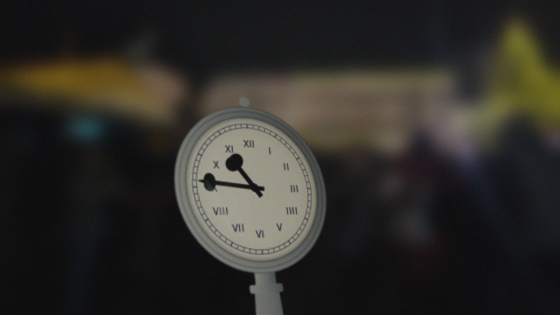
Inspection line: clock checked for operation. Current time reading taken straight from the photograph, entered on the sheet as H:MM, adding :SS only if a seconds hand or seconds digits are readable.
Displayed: 10:46
